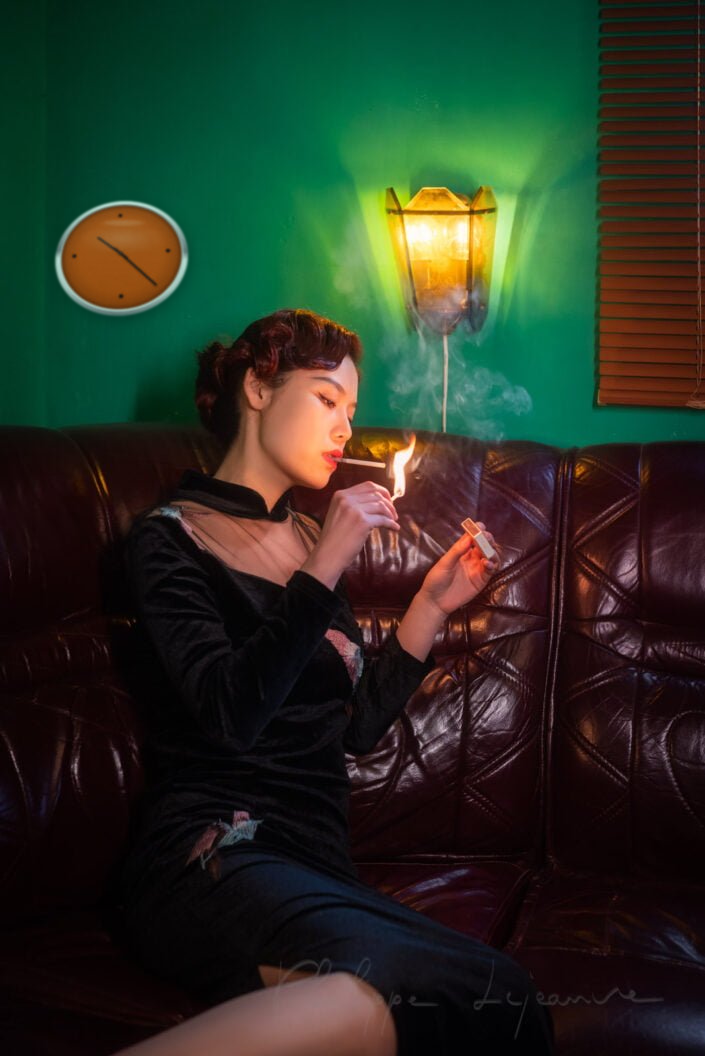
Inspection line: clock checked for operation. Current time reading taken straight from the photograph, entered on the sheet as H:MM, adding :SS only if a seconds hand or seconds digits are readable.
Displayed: 10:23
